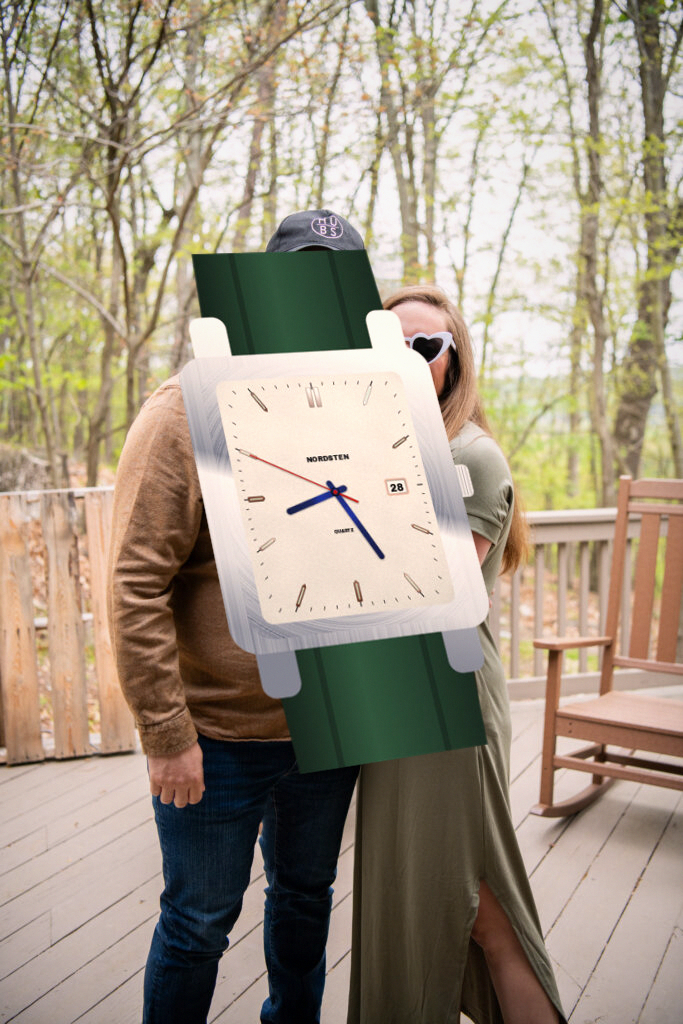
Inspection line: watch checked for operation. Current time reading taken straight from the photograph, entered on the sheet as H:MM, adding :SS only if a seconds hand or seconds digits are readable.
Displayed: 8:25:50
